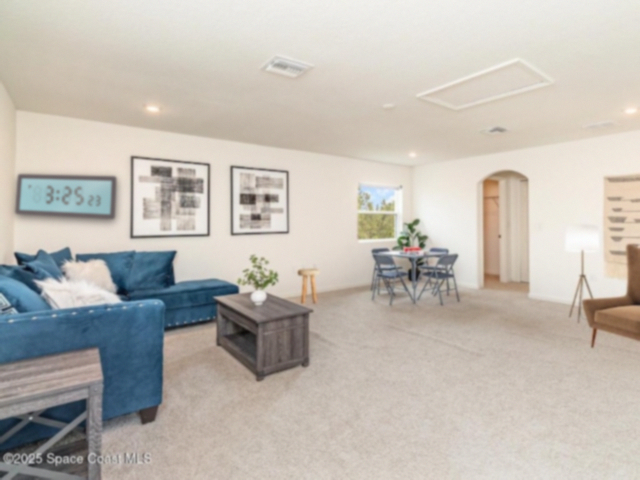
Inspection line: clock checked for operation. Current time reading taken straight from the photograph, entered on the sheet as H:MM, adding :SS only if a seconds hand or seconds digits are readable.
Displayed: 3:25
